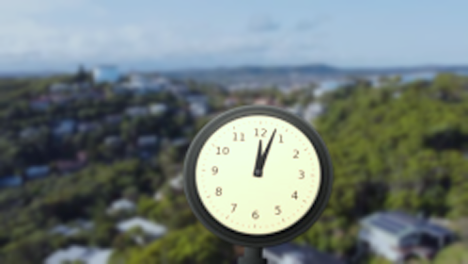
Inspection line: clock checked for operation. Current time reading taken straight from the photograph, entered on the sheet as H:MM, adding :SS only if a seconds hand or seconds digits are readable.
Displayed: 12:03
